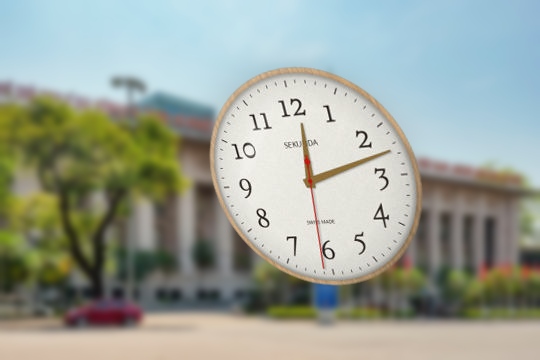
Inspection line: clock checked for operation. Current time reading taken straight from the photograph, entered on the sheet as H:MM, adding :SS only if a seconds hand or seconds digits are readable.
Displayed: 12:12:31
